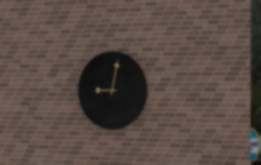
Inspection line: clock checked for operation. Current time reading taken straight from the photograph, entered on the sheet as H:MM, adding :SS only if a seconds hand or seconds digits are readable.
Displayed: 9:02
